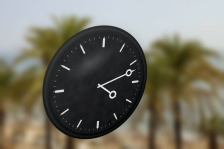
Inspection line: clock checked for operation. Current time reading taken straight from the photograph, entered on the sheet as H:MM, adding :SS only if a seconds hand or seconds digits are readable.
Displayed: 4:12
